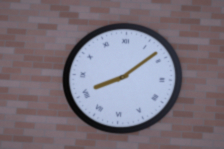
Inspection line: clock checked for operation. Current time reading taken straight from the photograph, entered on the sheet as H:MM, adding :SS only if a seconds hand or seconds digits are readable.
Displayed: 8:08
